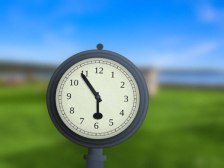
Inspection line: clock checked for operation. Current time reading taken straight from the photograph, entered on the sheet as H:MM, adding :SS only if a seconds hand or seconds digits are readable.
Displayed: 5:54
